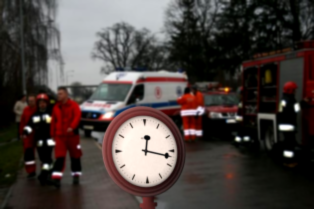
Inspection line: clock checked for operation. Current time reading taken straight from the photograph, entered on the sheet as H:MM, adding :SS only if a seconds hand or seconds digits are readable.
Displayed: 12:17
